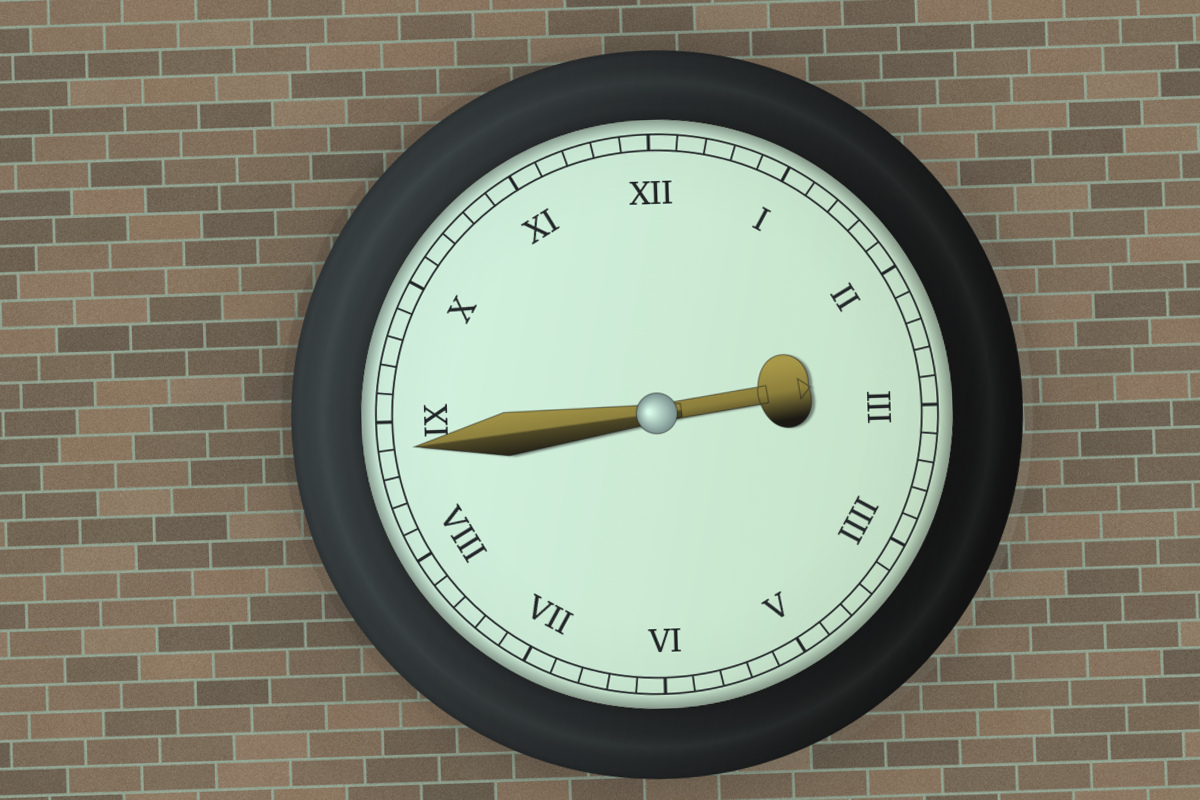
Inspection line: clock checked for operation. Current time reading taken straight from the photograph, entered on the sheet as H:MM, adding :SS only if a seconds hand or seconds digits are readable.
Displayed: 2:44
